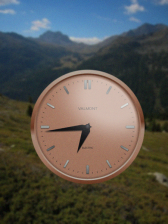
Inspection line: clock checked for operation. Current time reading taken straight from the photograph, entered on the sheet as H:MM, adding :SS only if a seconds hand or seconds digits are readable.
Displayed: 6:44
